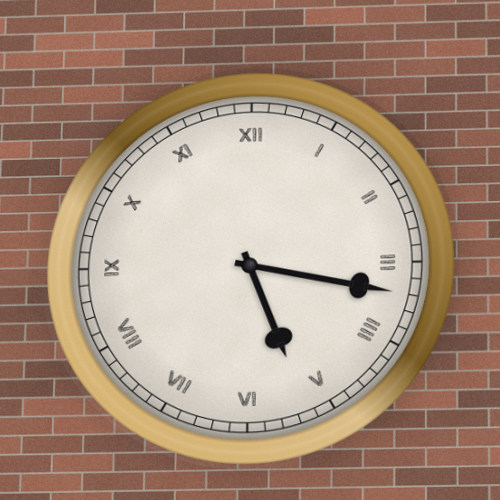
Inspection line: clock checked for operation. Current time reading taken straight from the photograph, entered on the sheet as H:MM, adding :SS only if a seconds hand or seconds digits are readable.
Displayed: 5:17
